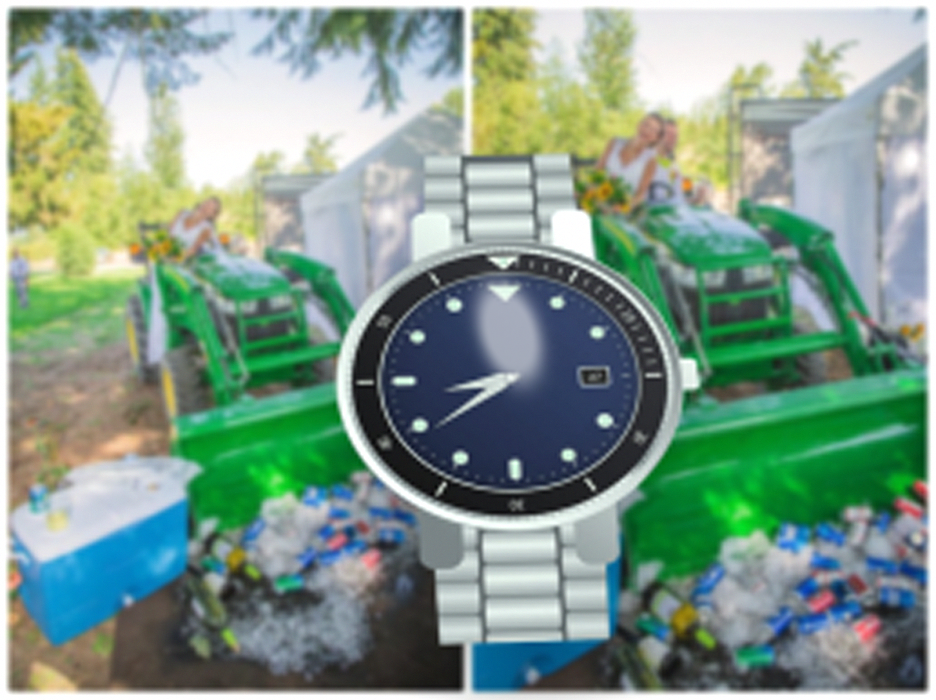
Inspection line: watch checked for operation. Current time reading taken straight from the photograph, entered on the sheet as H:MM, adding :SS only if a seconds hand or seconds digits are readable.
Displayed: 8:39
